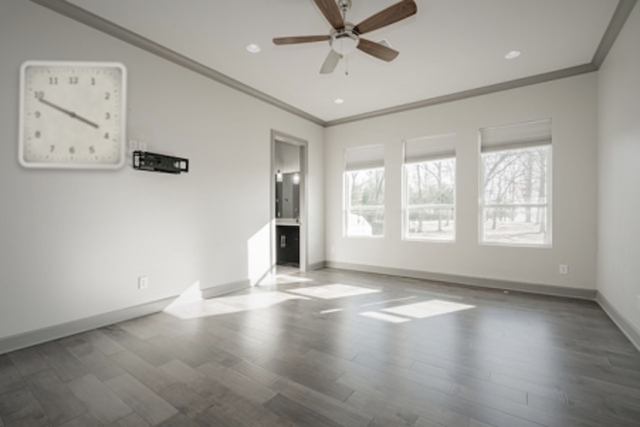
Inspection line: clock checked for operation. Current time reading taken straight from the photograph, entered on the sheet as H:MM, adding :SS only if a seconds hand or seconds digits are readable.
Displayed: 3:49
